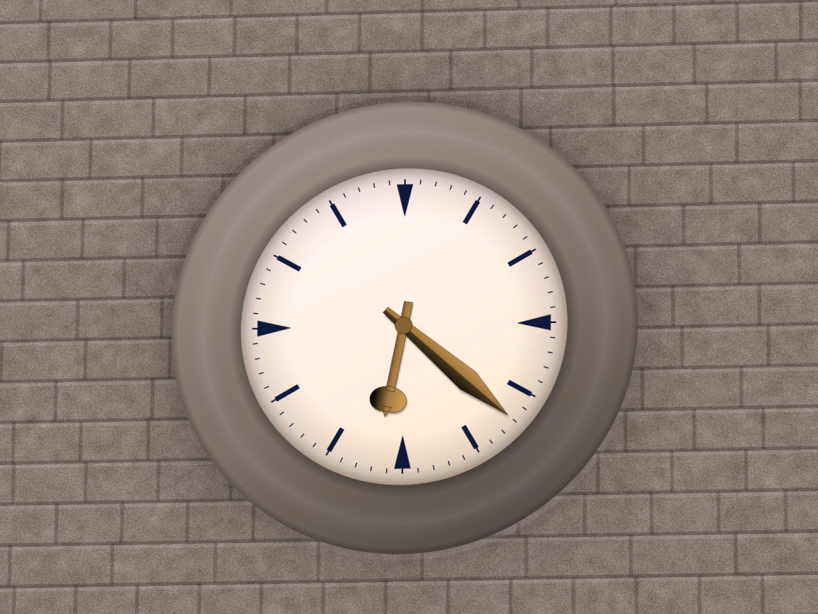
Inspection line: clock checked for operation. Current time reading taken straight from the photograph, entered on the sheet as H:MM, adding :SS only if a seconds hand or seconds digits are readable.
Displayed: 6:22
